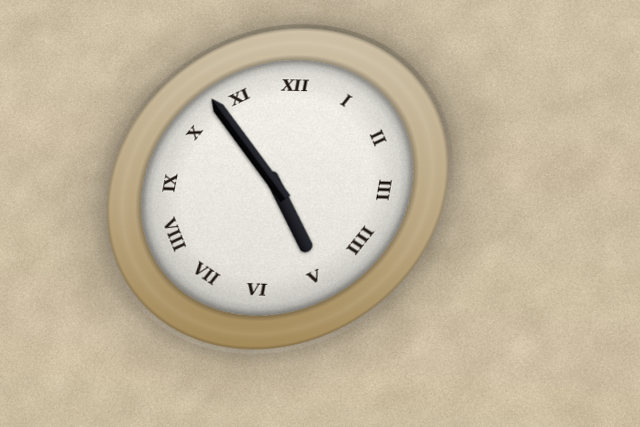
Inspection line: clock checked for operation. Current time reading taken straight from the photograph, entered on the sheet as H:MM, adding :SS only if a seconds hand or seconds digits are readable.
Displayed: 4:53
